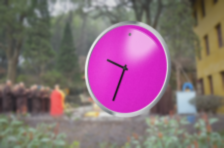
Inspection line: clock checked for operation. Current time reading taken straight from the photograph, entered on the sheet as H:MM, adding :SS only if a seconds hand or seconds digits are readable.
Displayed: 9:32
